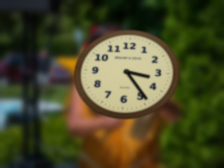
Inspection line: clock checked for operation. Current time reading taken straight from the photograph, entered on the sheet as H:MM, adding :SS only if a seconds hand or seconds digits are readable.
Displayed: 3:24
